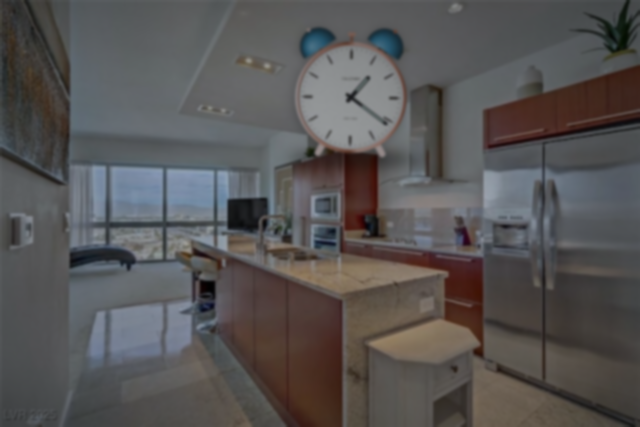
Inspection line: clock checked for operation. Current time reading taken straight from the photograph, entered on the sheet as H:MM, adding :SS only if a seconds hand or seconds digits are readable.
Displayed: 1:21
